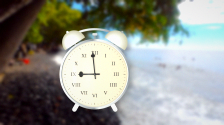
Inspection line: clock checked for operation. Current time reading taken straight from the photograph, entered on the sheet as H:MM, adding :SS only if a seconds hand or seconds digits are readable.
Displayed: 8:59
